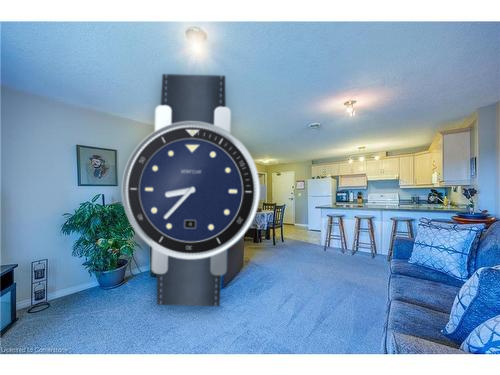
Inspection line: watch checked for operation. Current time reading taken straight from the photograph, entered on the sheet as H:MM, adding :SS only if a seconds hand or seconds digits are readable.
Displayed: 8:37
